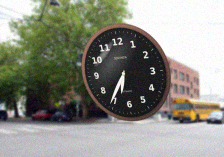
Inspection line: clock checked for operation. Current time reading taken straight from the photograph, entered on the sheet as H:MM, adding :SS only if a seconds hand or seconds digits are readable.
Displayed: 6:36
